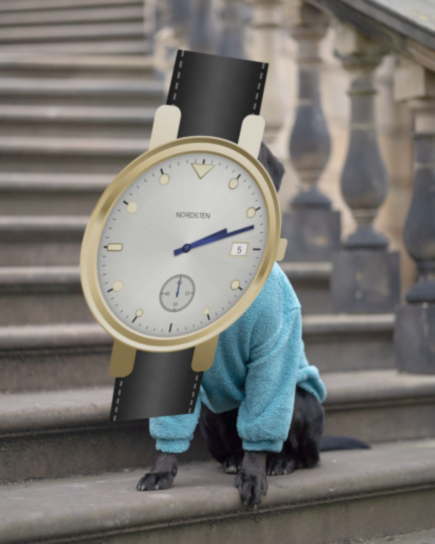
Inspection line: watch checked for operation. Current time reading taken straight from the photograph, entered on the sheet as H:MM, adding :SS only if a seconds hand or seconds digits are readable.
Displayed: 2:12
